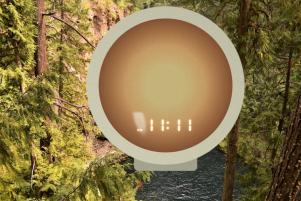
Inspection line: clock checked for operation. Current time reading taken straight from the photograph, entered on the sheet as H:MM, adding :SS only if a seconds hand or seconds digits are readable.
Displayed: 11:11
